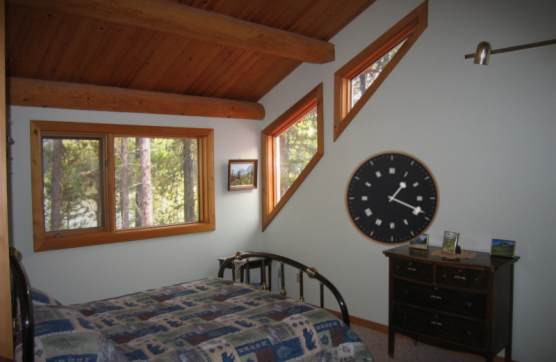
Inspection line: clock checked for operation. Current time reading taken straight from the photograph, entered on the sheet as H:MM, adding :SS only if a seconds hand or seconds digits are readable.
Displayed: 1:19
